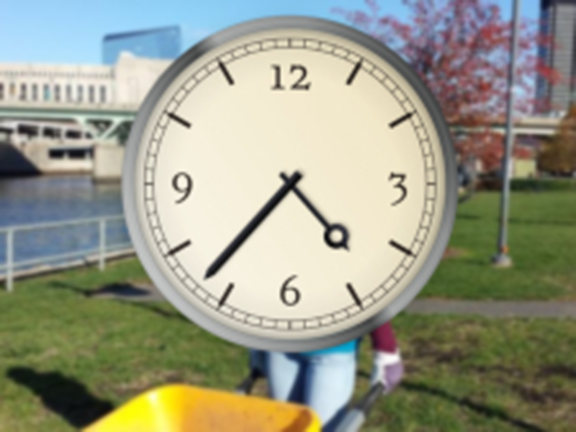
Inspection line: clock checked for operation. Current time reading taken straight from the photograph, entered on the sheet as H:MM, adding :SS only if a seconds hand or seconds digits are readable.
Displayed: 4:37
